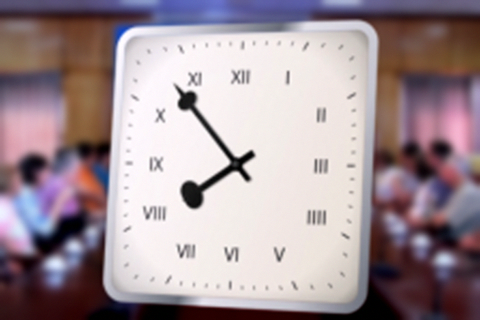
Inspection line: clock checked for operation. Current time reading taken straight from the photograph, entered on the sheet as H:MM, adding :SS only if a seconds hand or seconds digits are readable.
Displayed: 7:53
